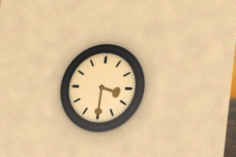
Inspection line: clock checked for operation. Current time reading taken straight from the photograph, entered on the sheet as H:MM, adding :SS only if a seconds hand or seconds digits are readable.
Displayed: 3:30
